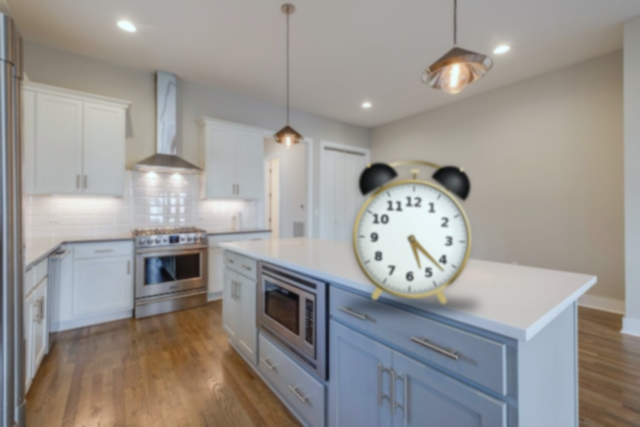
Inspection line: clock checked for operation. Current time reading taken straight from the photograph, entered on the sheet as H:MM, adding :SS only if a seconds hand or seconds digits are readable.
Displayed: 5:22
